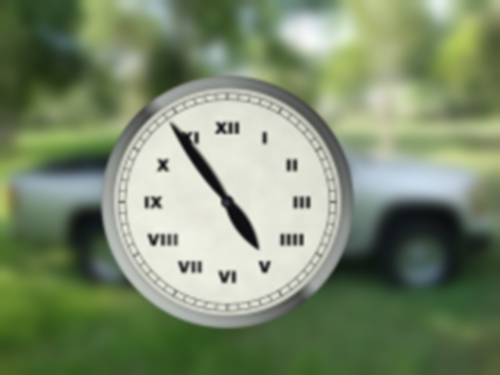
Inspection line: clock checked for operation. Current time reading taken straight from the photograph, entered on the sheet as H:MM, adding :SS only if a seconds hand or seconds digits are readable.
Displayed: 4:54
